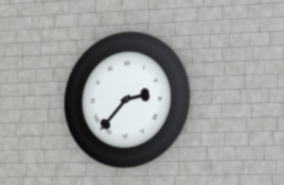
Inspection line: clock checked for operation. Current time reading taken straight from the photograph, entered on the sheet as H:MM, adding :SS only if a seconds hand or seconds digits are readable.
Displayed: 2:37
